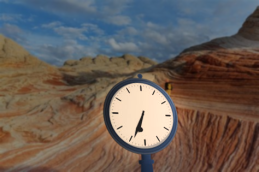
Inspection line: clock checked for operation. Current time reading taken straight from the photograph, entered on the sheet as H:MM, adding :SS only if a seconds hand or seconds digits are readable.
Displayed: 6:34
